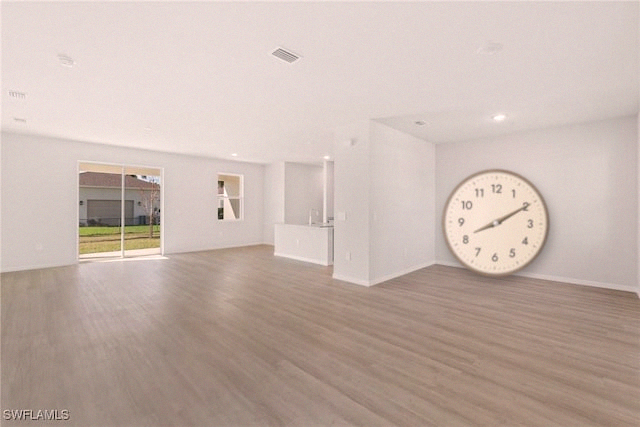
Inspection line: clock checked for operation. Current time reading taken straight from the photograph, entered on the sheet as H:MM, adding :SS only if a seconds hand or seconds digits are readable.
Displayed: 8:10
